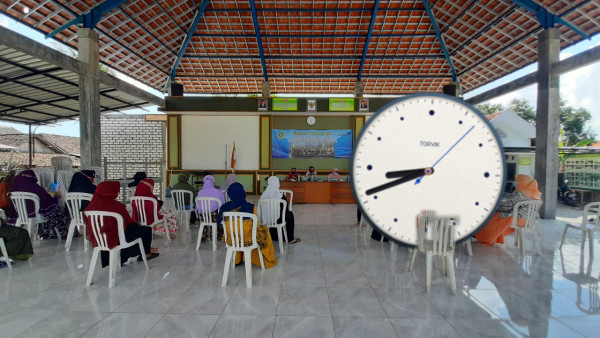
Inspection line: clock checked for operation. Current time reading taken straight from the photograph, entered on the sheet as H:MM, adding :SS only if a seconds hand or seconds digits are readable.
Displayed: 8:41:07
